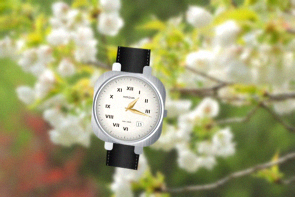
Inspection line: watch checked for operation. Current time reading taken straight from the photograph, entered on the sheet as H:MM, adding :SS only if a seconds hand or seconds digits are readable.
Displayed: 1:17
